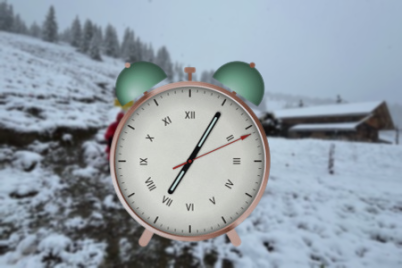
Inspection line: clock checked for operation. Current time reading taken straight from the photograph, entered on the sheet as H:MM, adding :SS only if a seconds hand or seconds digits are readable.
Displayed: 7:05:11
